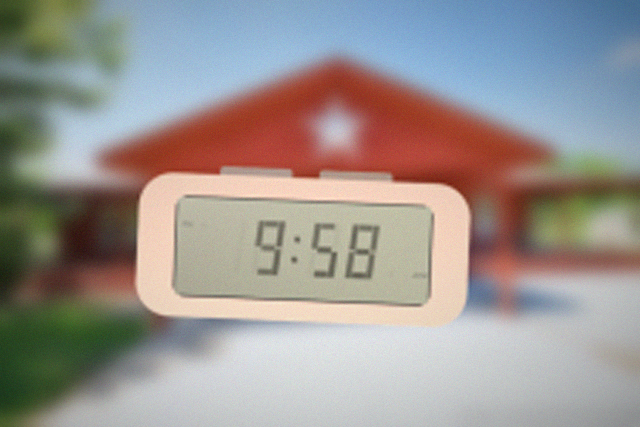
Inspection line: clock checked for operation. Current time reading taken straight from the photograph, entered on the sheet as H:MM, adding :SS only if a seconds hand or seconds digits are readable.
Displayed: 9:58
